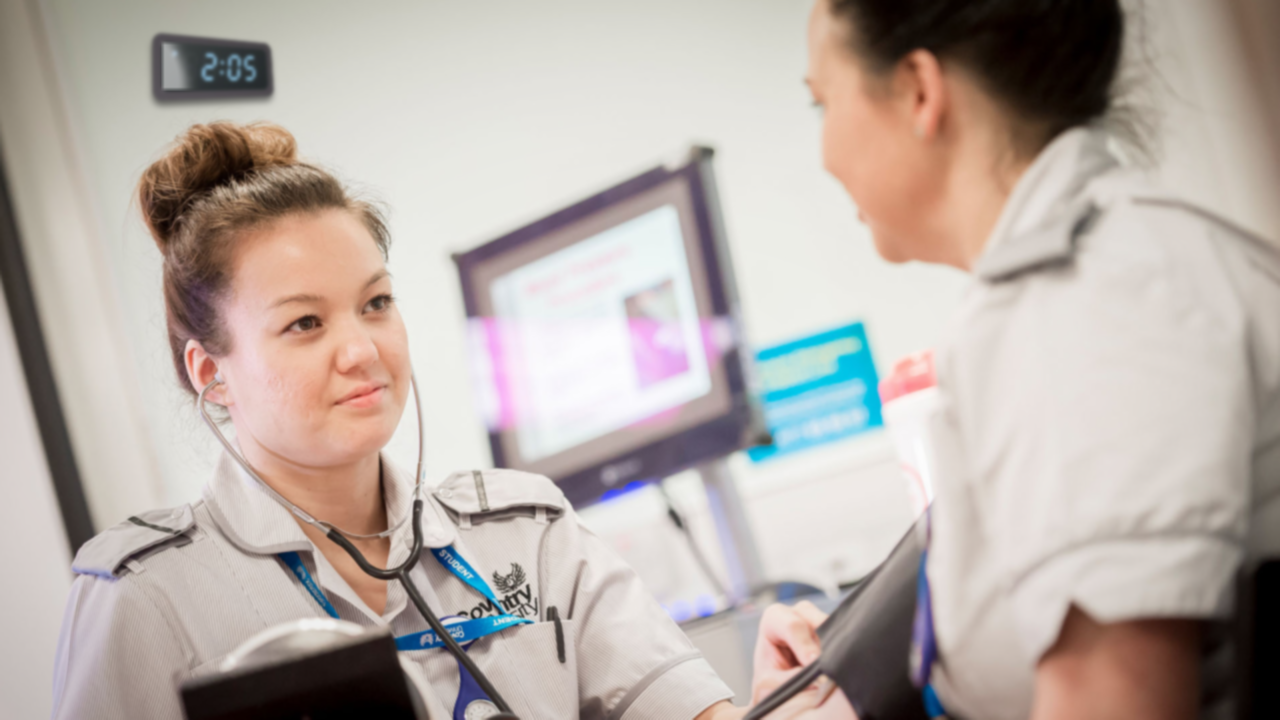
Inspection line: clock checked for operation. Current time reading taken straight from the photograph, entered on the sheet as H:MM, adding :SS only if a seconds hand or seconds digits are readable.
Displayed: 2:05
